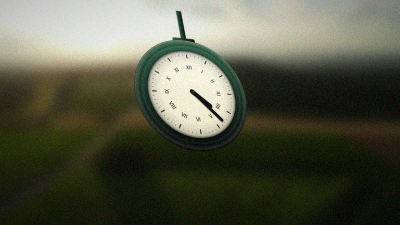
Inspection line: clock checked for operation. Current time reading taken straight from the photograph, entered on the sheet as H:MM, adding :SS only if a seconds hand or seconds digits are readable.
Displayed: 4:23
